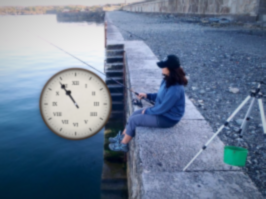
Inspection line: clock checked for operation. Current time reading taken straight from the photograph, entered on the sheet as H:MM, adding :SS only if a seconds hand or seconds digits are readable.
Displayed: 10:54
